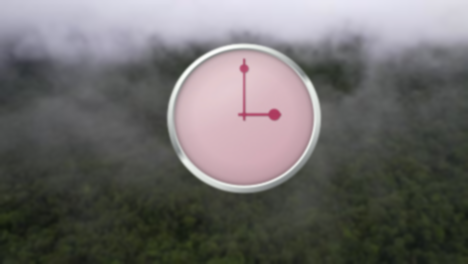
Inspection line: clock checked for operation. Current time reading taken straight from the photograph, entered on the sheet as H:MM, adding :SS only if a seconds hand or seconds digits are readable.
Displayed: 3:00
